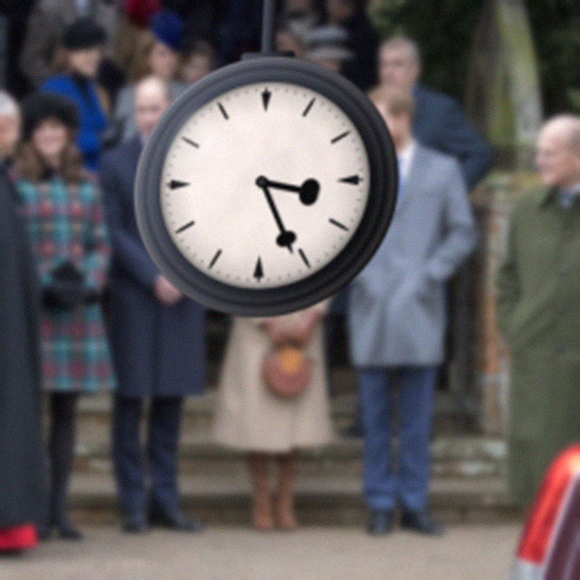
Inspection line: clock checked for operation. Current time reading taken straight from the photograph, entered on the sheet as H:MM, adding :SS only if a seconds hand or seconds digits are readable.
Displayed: 3:26
